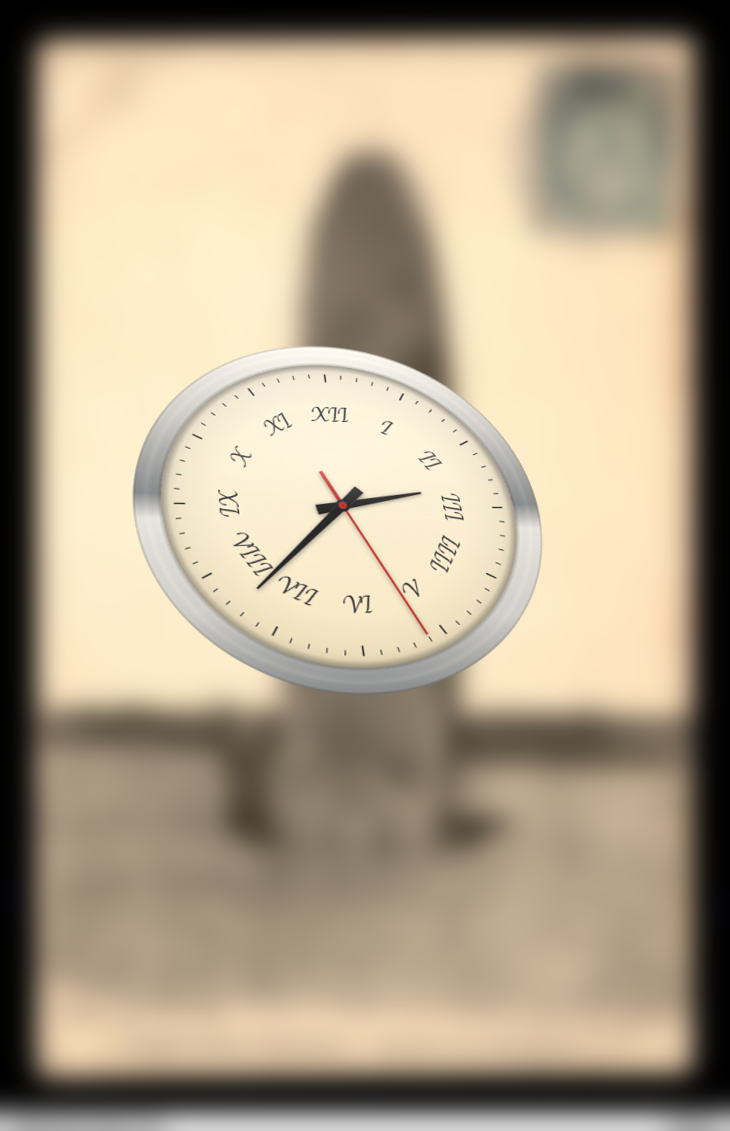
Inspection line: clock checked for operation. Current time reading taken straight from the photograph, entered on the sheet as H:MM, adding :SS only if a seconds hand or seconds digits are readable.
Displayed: 2:37:26
